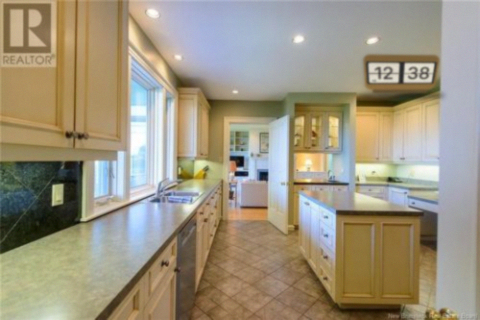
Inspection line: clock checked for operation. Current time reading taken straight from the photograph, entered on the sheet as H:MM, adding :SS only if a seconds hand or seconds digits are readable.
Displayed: 12:38
